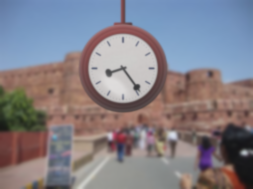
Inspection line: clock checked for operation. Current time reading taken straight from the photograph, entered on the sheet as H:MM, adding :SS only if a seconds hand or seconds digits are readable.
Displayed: 8:24
